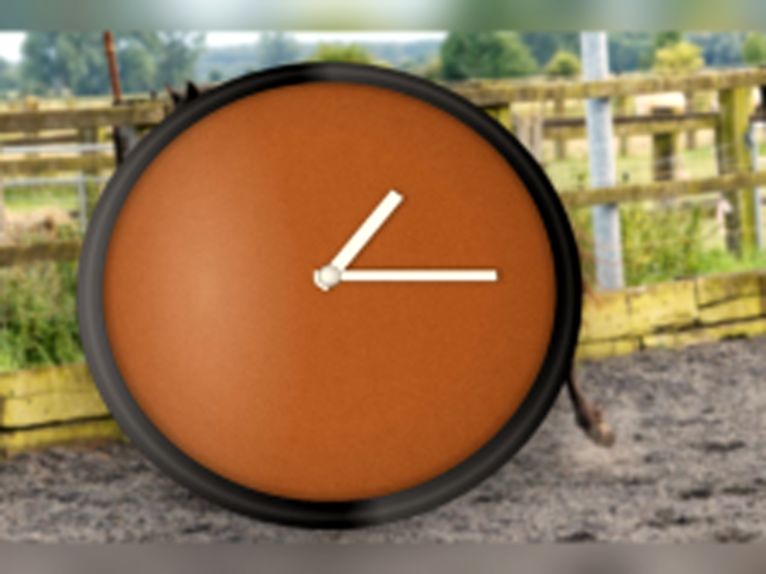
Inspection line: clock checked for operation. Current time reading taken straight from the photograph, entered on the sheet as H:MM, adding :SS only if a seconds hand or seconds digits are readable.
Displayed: 1:15
